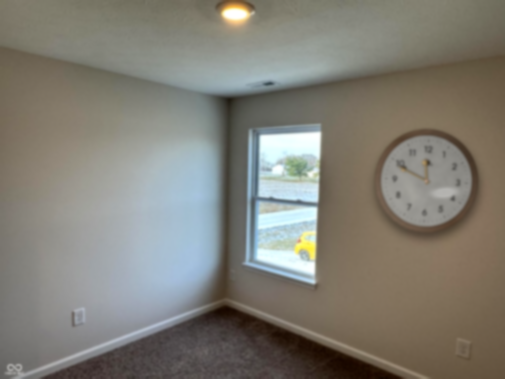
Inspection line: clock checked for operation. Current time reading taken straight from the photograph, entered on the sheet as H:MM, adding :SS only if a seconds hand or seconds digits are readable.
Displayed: 11:49
